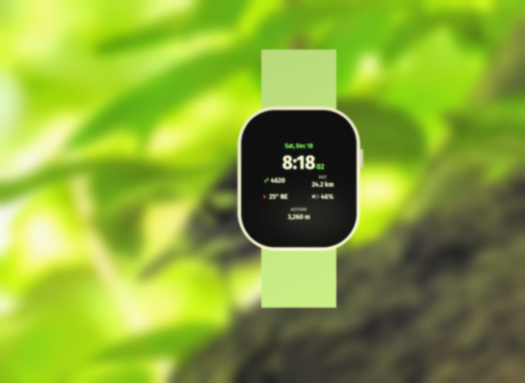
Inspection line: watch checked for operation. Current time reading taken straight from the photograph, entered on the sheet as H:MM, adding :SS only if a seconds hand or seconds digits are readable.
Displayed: 8:18
